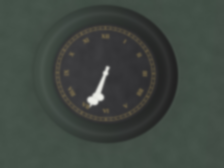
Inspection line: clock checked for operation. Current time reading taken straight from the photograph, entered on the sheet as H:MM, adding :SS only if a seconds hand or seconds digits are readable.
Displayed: 6:34
